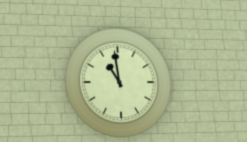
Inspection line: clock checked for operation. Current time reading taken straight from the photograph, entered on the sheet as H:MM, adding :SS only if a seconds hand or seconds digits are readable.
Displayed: 10:59
